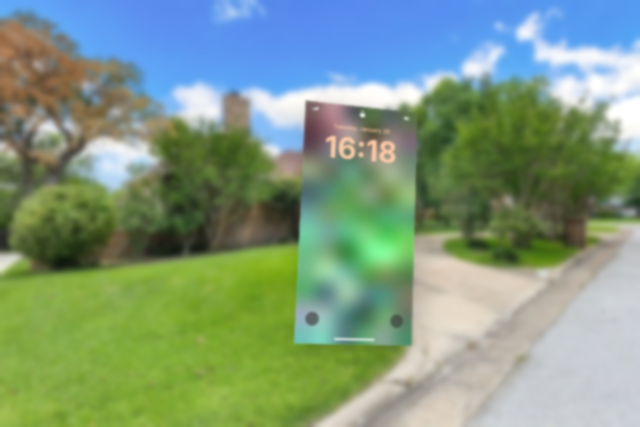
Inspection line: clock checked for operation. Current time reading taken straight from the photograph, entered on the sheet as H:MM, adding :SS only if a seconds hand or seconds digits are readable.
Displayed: 16:18
